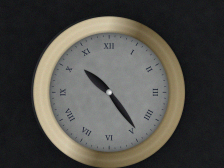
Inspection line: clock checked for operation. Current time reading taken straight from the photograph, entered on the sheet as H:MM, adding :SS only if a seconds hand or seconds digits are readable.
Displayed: 10:24
